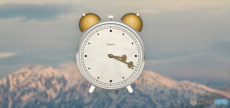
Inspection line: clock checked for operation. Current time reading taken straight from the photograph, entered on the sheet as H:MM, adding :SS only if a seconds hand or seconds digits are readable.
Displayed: 3:19
